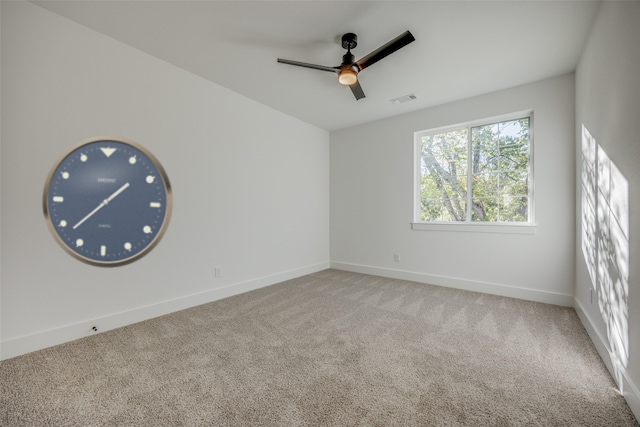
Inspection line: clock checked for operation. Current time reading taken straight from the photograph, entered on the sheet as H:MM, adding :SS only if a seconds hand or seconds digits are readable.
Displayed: 1:38
